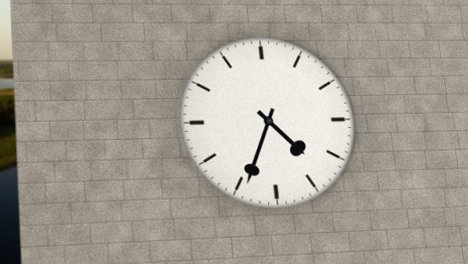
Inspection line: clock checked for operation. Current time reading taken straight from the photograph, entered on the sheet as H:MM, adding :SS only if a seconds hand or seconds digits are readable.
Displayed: 4:34
